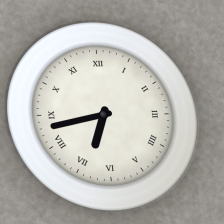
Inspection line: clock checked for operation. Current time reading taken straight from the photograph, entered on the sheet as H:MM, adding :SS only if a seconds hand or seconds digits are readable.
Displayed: 6:43
